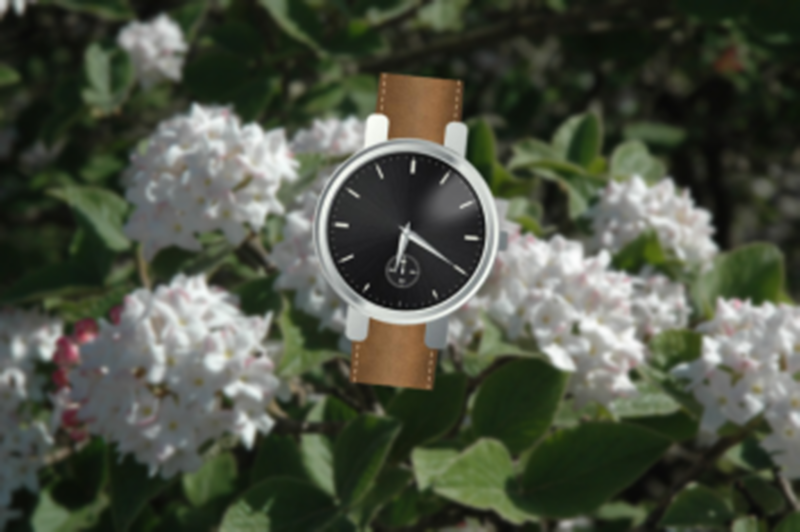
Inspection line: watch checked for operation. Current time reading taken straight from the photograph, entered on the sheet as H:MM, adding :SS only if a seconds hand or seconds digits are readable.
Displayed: 6:20
